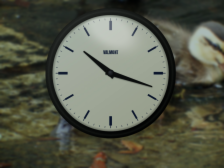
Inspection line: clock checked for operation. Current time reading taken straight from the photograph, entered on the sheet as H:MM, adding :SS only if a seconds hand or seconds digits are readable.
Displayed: 10:18
